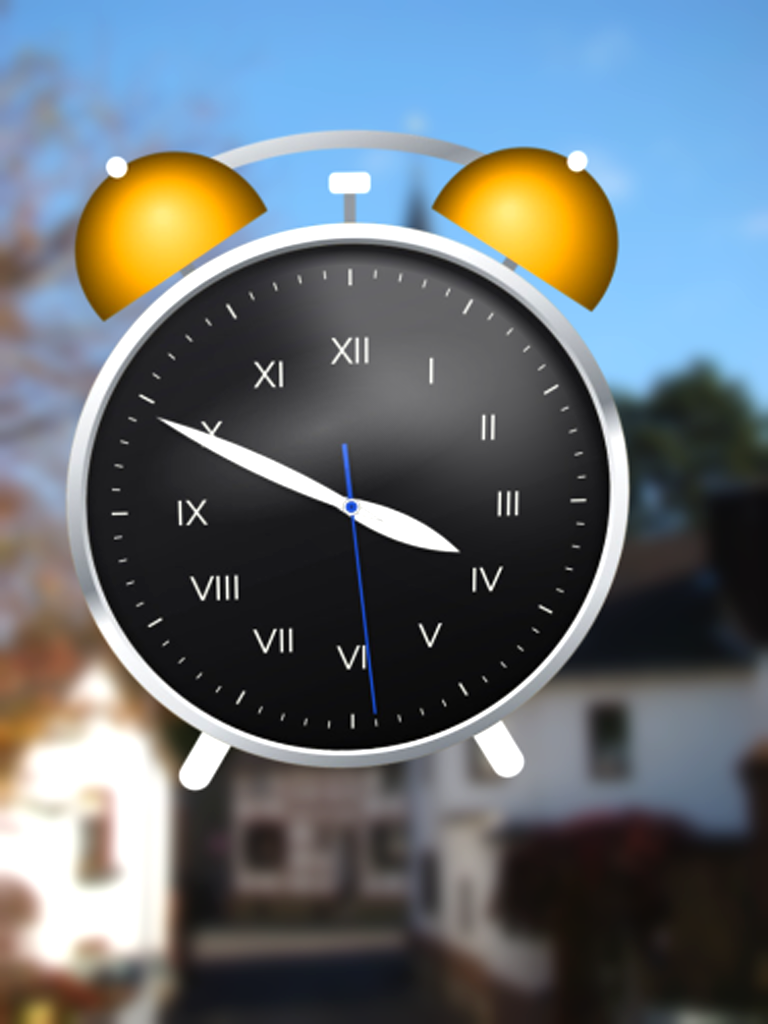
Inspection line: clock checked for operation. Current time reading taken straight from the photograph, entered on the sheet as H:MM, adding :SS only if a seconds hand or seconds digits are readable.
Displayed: 3:49:29
